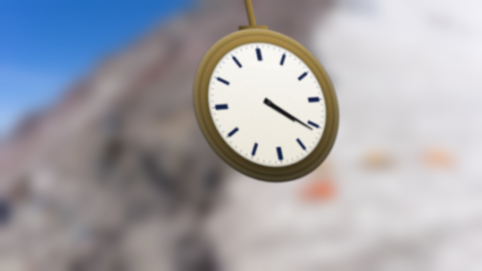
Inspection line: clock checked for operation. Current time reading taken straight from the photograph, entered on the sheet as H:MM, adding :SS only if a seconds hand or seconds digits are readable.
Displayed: 4:21
